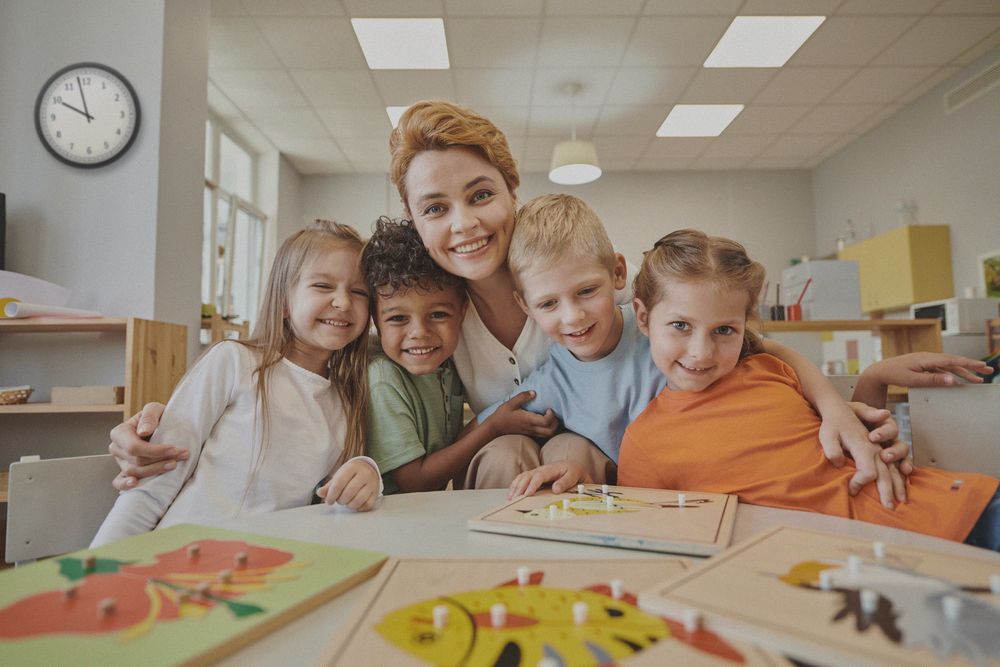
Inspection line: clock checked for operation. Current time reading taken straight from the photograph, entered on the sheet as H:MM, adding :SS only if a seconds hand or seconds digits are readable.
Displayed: 9:58
